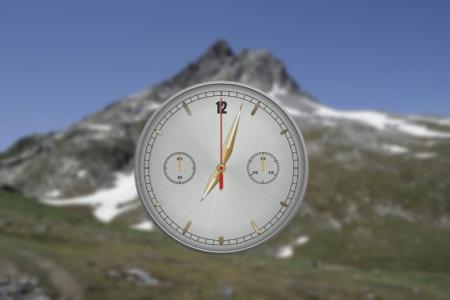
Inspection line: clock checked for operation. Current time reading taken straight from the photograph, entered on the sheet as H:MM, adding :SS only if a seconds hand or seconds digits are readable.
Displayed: 7:03
